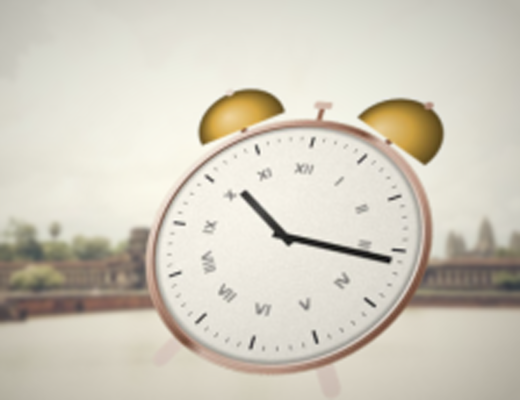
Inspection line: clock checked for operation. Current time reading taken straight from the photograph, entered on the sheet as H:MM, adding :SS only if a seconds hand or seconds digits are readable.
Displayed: 10:16
